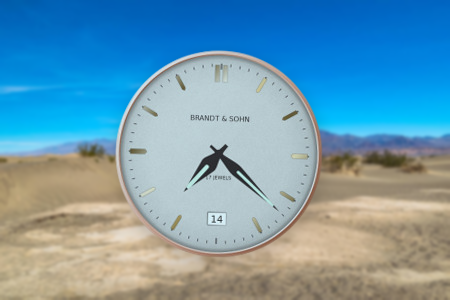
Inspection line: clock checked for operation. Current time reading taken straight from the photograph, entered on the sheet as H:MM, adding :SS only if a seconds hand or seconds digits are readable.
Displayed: 7:22
